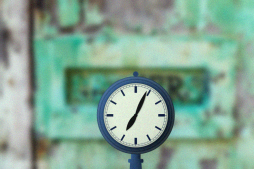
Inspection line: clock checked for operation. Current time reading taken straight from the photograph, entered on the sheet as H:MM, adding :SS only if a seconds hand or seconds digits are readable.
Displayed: 7:04
